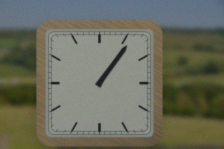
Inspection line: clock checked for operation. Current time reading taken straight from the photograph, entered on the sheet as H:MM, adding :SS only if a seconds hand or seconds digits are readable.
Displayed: 1:06
